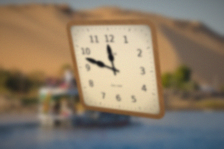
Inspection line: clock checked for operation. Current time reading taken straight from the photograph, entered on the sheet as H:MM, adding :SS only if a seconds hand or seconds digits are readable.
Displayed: 11:48
